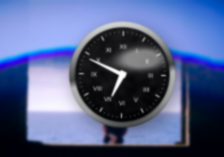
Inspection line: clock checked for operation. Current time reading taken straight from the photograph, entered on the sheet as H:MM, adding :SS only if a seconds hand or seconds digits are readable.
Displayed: 6:49
